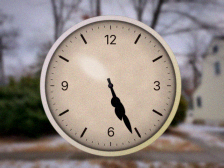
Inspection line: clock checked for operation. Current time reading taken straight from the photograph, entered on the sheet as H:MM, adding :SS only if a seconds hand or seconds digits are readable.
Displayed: 5:26
